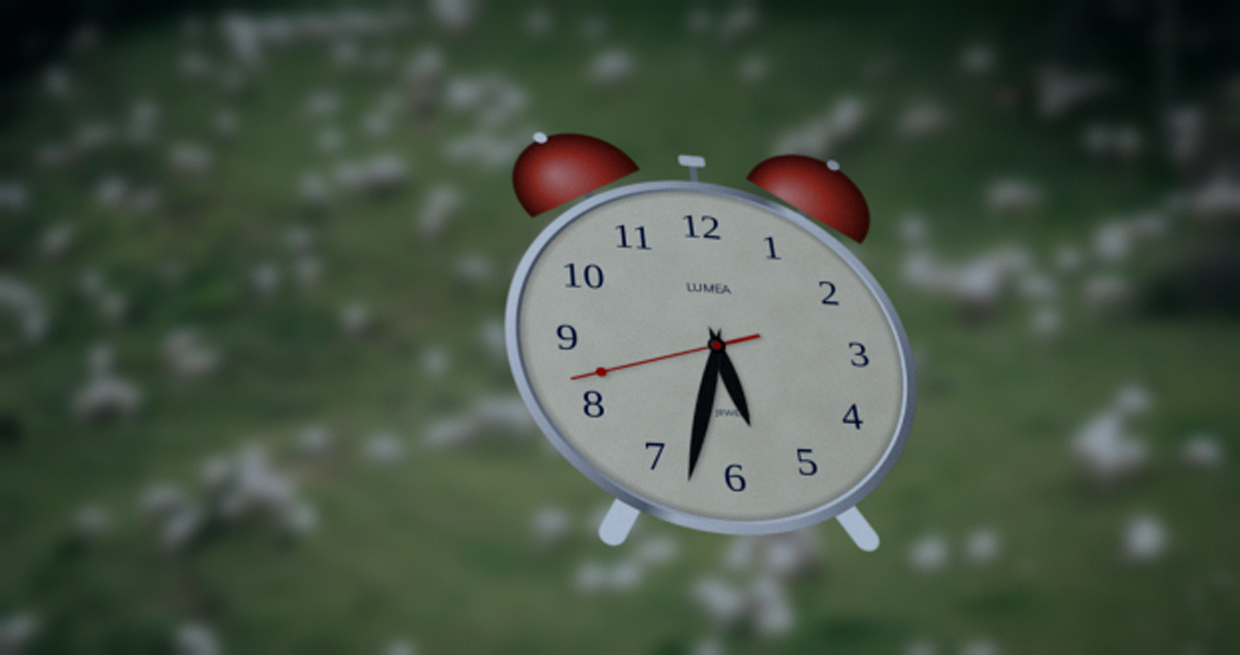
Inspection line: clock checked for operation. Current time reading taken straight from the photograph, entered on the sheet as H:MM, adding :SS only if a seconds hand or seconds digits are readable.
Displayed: 5:32:42
